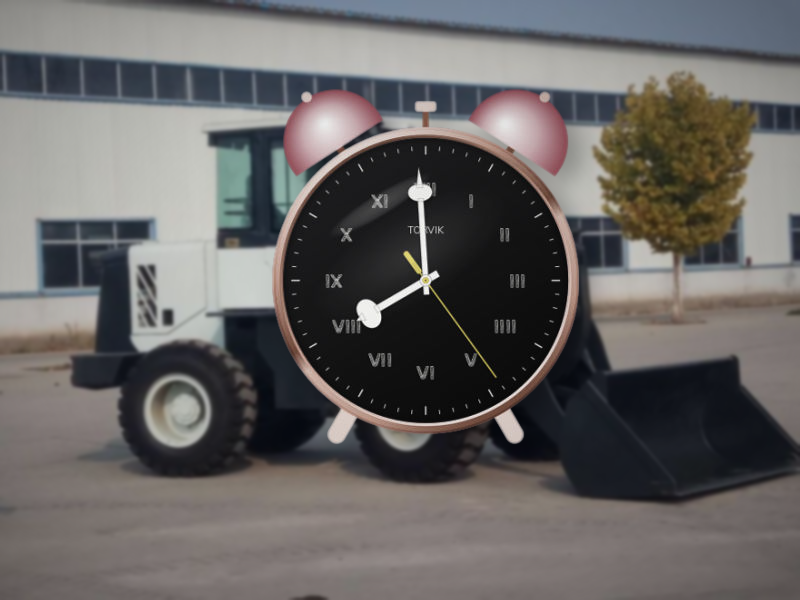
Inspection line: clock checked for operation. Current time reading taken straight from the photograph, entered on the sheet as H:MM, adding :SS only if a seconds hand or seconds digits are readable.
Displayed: 7:59:24
